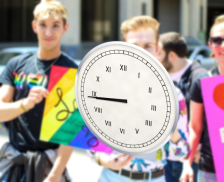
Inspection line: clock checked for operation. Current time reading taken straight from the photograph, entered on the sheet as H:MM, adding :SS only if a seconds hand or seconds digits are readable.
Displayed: 8:44
